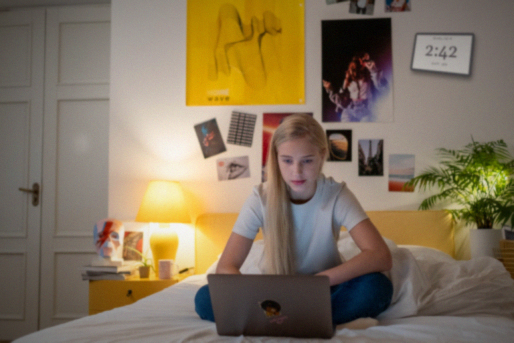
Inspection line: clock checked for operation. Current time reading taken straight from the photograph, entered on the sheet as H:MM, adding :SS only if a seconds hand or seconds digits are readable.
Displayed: 2:42
